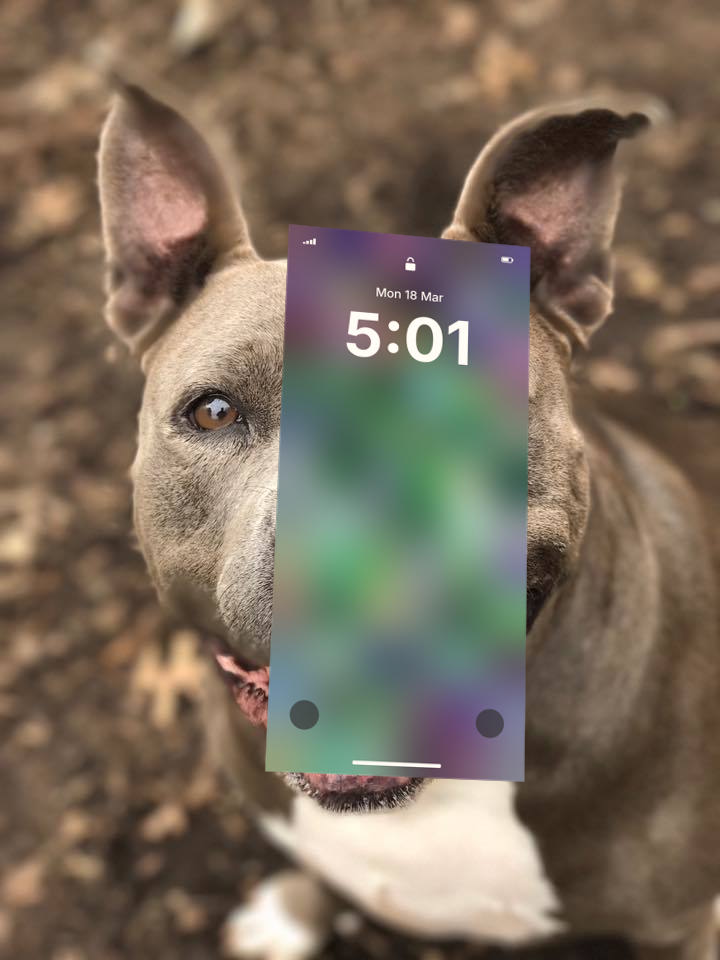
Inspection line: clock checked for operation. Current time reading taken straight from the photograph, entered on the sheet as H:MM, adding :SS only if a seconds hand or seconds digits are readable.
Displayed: 5:01
